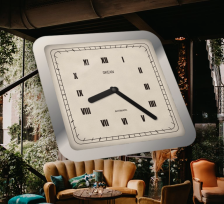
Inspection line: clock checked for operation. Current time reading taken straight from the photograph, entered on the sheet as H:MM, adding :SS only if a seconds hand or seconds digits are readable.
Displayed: 8:23
